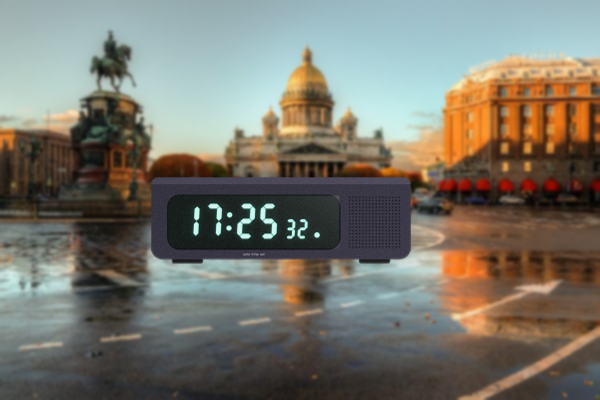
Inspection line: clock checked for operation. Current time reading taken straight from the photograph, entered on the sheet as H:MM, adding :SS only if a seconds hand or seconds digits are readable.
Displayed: 17:25:32
